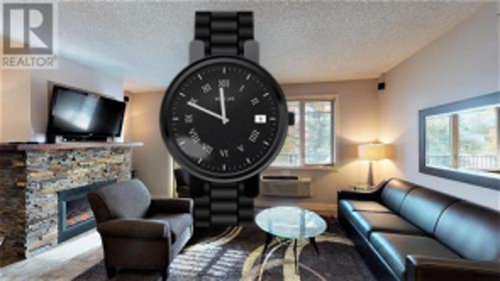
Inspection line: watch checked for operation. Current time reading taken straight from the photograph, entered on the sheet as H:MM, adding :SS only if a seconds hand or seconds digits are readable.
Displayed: 11:49
